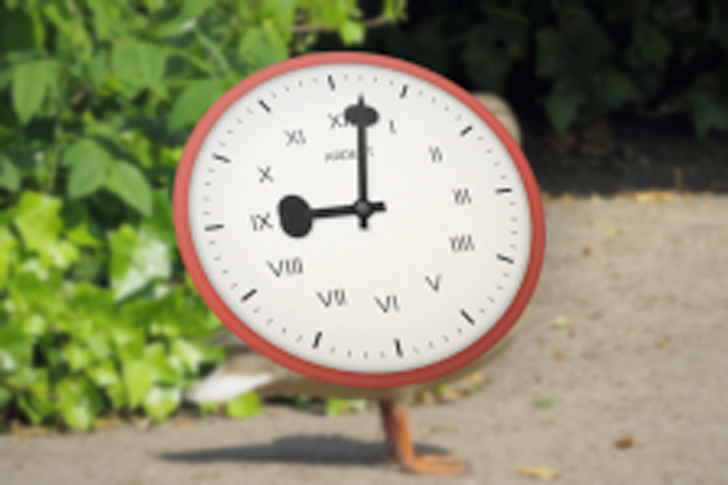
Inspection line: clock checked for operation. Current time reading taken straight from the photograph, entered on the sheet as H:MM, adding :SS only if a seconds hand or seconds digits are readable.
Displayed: 9:02
